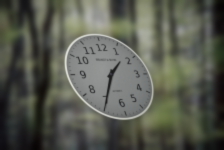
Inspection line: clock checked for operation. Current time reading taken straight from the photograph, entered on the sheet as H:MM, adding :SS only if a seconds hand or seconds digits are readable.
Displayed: 1:35
